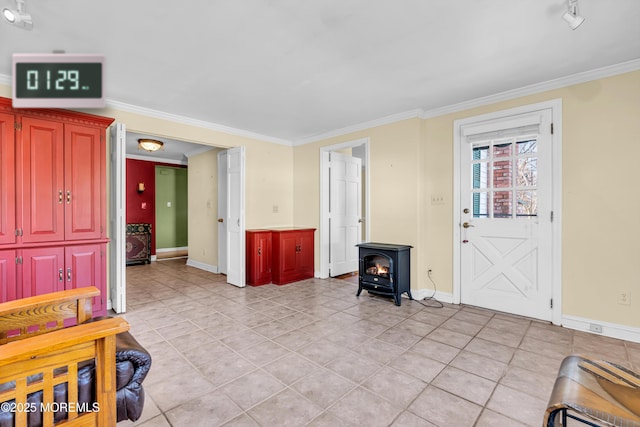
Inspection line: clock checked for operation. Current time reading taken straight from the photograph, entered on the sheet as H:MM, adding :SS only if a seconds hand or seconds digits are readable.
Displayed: 1:29
